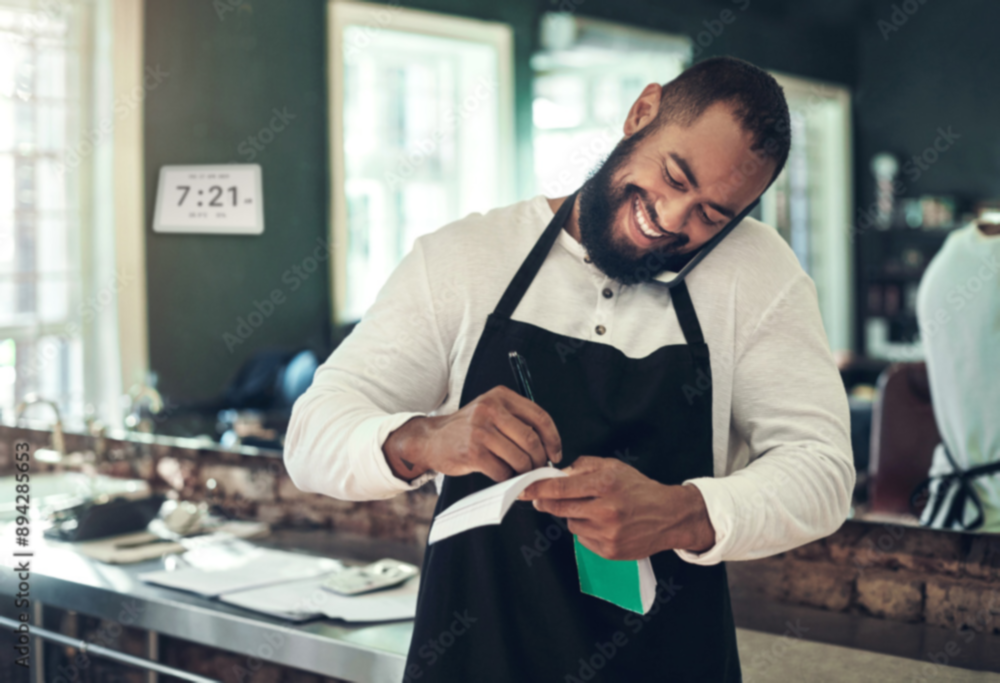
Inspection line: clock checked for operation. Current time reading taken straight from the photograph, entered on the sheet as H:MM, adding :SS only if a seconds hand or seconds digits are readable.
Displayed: 7:21
